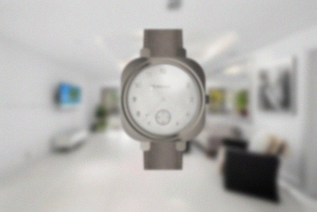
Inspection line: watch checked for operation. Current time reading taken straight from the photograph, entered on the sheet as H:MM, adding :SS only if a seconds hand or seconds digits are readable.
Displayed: 10:37
